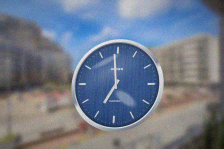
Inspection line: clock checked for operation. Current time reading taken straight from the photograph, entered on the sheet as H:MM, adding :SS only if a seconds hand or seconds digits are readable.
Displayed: 6:59
